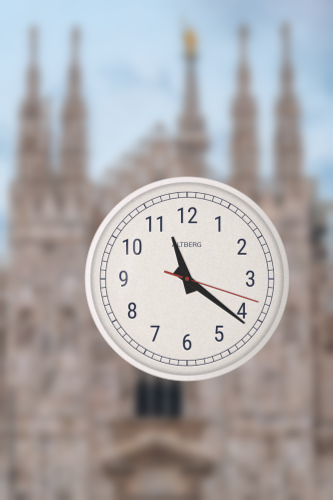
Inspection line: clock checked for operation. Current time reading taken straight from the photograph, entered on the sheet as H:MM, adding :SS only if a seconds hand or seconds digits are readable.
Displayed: 11:21:18
